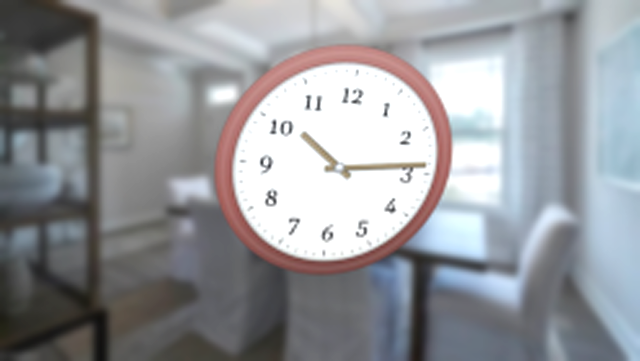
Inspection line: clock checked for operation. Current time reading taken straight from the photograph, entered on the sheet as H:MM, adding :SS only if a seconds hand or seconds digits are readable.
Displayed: 10:14
